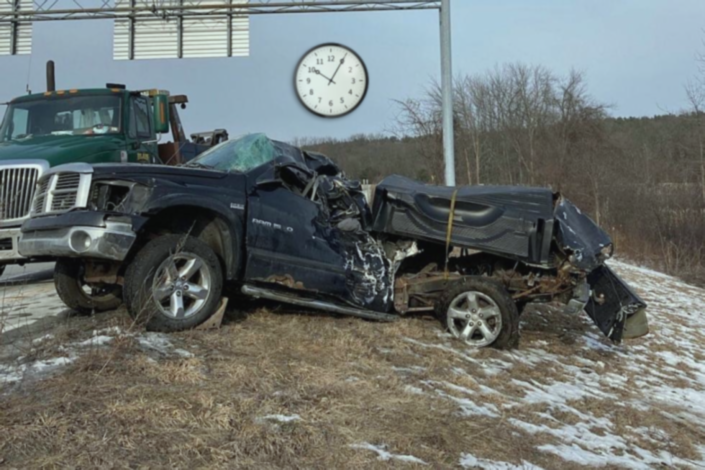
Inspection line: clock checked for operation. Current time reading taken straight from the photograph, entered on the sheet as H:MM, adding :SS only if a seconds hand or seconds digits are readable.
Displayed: 10:05
